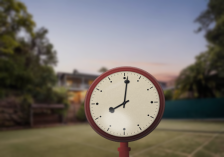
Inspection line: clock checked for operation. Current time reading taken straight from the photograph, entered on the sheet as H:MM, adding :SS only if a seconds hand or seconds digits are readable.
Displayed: 8:01
